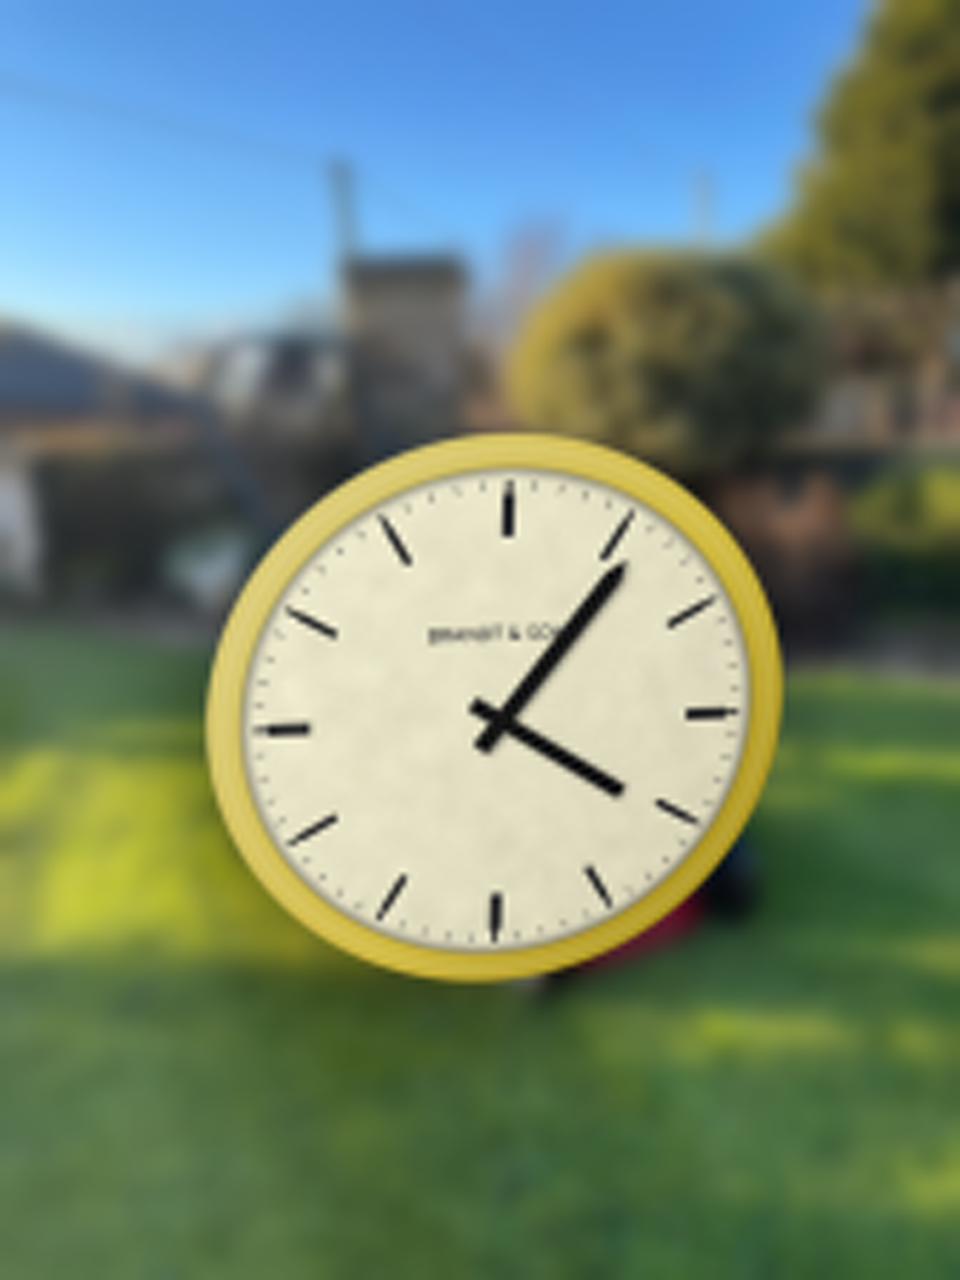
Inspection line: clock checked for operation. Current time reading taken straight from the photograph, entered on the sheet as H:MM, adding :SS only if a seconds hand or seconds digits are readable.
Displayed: 4:06
